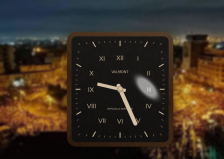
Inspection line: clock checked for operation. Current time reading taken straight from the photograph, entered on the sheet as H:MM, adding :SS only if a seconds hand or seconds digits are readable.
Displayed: 9:26
